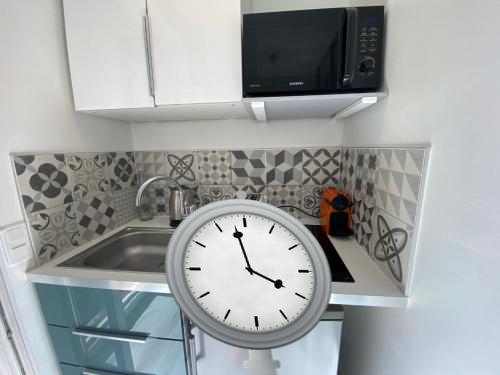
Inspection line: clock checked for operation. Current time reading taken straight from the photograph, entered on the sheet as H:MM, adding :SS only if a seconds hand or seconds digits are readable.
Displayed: 3:58
